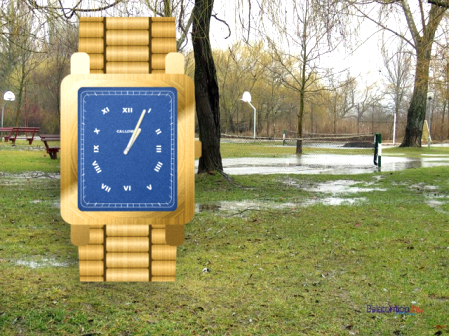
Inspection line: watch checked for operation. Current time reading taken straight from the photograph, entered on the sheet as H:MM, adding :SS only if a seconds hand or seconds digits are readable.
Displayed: 1:04
